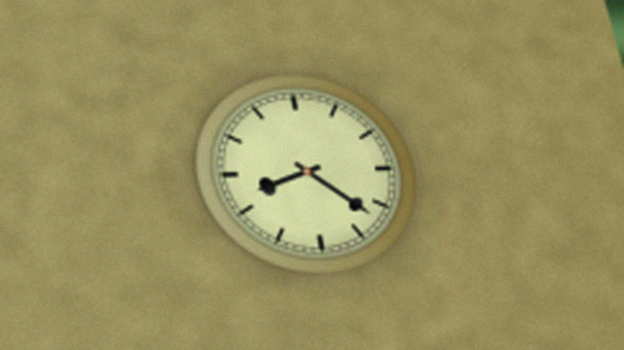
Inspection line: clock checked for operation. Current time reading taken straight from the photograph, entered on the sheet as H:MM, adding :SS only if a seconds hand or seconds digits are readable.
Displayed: 8:22
